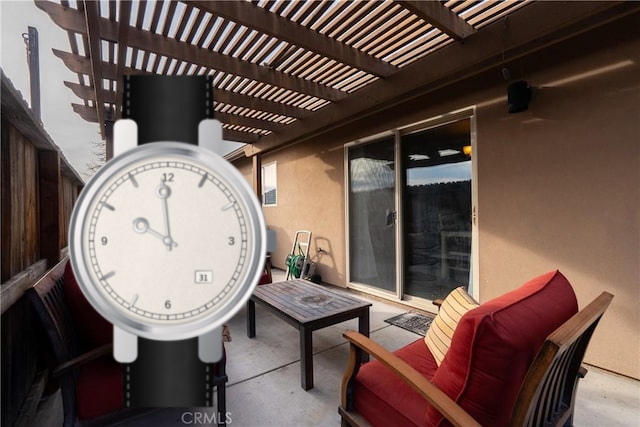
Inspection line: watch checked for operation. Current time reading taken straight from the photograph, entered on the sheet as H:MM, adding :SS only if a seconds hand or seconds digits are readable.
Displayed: 9:59
